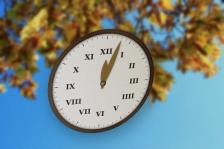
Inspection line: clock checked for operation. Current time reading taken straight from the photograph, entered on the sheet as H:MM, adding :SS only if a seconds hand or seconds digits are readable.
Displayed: 12:03
